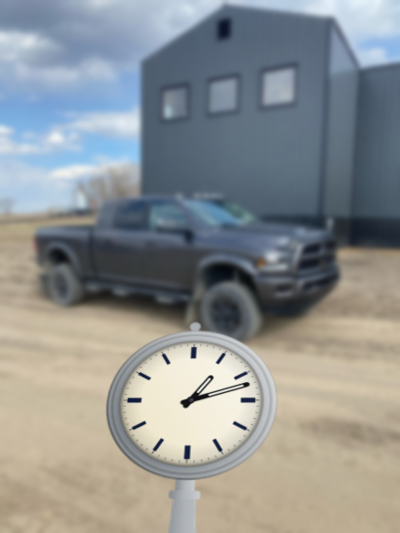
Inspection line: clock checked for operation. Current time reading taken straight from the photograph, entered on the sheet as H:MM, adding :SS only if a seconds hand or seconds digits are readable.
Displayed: 1:12
